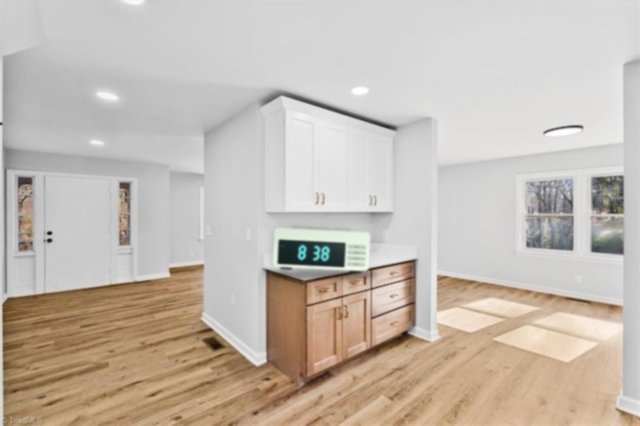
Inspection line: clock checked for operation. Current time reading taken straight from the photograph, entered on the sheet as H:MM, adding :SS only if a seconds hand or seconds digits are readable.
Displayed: 8:38
